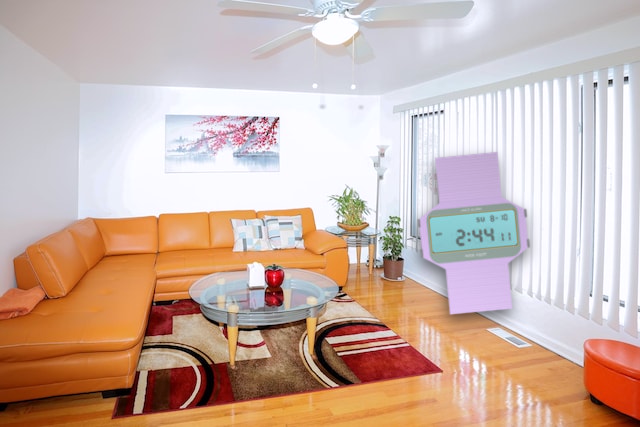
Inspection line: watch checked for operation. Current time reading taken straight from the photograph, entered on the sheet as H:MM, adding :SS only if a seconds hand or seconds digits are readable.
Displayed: 2:44:11
